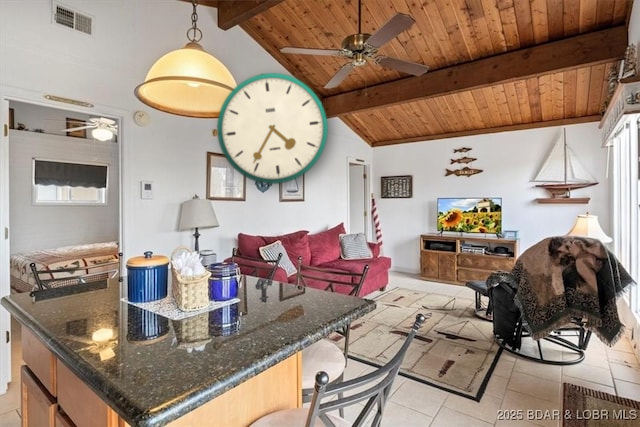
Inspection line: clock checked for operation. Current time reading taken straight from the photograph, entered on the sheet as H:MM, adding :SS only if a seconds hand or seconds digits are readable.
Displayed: 4:36
